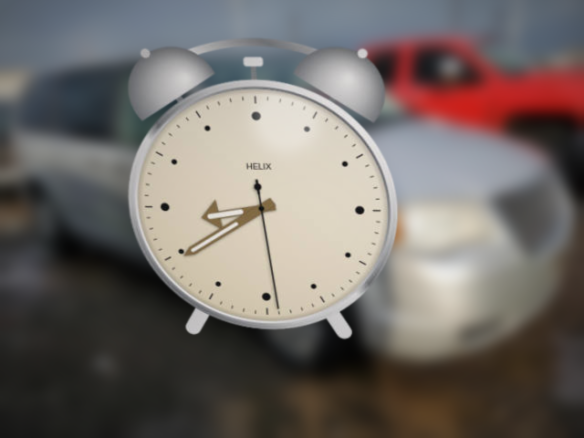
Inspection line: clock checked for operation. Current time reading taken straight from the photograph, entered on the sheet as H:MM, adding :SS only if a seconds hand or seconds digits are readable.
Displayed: 8:39:29
